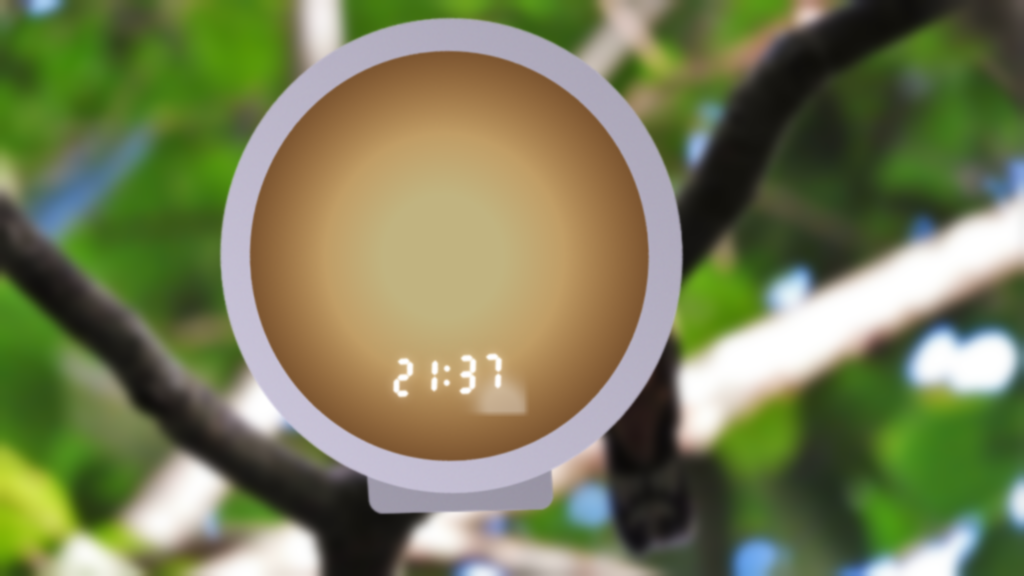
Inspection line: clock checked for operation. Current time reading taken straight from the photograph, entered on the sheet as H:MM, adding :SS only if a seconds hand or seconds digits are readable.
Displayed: 21:37
